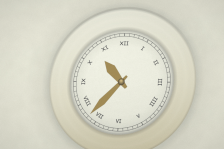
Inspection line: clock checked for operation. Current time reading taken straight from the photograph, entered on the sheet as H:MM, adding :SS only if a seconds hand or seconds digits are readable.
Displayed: 10:37
